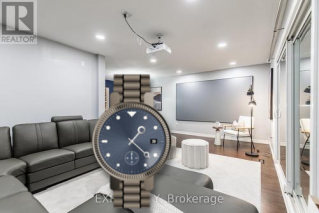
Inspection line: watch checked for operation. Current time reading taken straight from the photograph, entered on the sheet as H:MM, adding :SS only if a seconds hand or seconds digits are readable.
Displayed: 1:22
